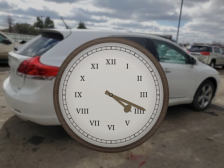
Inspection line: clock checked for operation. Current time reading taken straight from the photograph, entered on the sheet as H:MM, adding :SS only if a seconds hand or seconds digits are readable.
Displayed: 4:19
